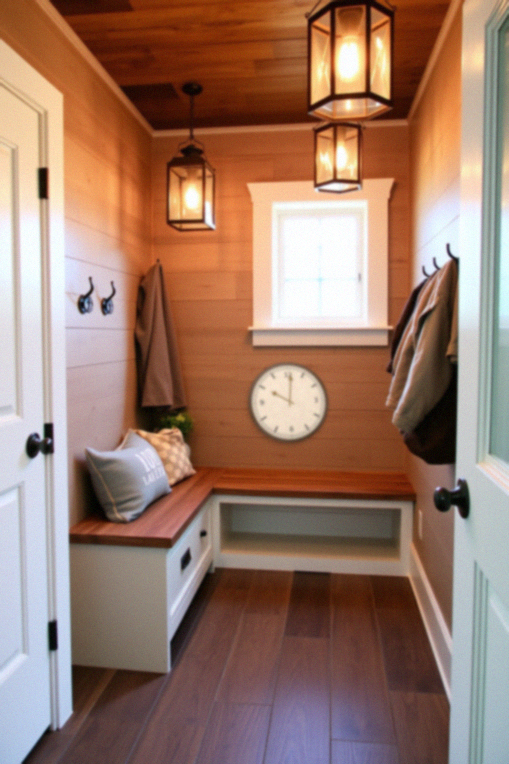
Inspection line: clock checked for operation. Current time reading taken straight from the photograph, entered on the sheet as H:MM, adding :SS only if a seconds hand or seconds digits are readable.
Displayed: 10:01
